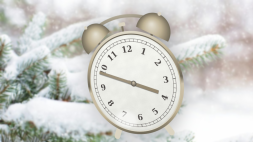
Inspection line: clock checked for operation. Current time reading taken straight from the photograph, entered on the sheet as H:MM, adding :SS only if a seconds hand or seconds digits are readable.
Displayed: 3:49
